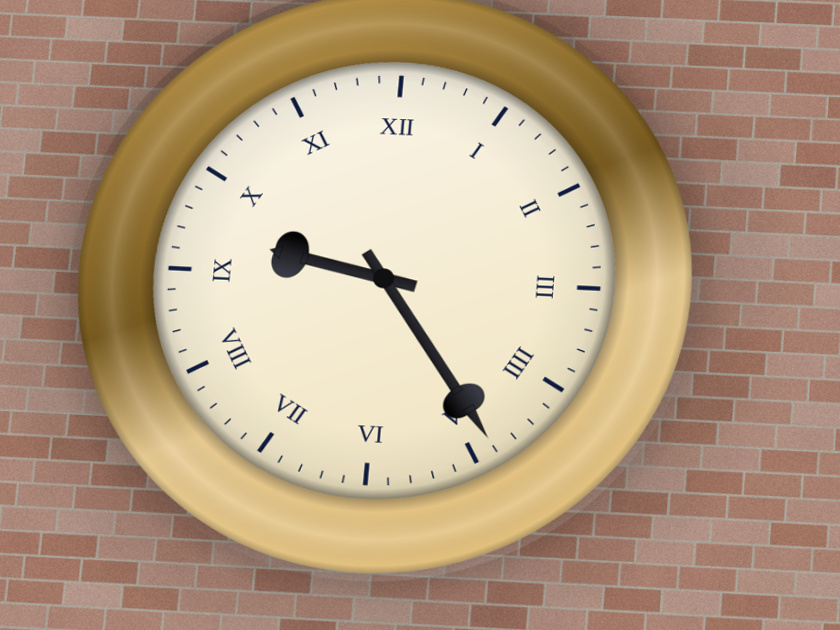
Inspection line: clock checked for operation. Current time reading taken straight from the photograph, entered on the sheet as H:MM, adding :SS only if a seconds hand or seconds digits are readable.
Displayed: 9:24
